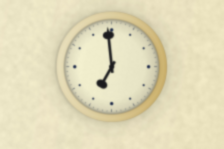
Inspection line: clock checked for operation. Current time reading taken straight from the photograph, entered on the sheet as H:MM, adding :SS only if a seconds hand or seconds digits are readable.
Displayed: 6:59
